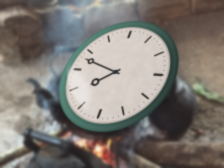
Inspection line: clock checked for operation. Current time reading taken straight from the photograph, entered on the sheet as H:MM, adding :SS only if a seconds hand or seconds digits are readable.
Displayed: 7:48
